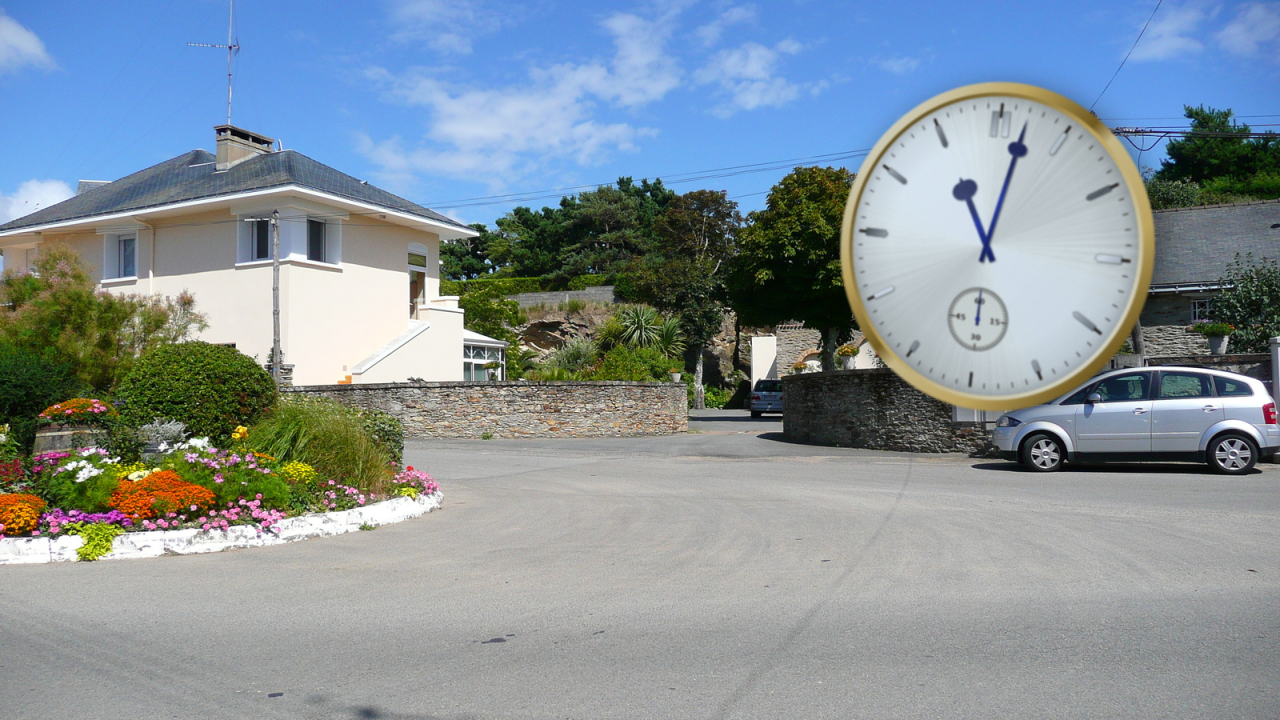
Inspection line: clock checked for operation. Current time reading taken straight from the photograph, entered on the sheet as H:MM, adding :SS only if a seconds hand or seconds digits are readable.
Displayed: 11:02
